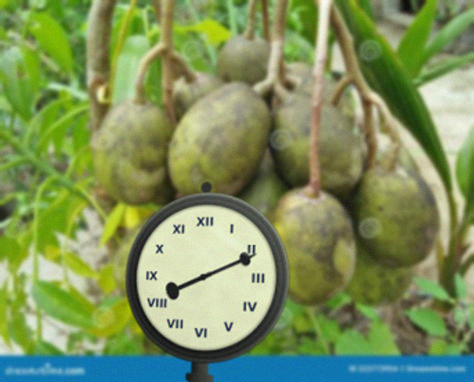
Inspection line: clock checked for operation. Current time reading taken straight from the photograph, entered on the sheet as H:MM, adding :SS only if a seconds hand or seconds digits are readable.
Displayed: 8:11
